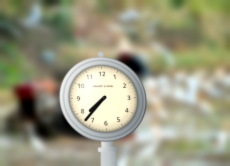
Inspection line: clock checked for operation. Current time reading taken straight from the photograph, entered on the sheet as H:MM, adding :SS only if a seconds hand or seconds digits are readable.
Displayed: 7:37
